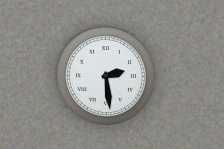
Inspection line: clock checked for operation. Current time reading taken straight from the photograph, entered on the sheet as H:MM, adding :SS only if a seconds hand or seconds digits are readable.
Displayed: 2:29
